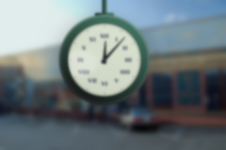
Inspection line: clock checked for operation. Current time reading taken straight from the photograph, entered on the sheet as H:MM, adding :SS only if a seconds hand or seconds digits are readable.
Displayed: 12:07
